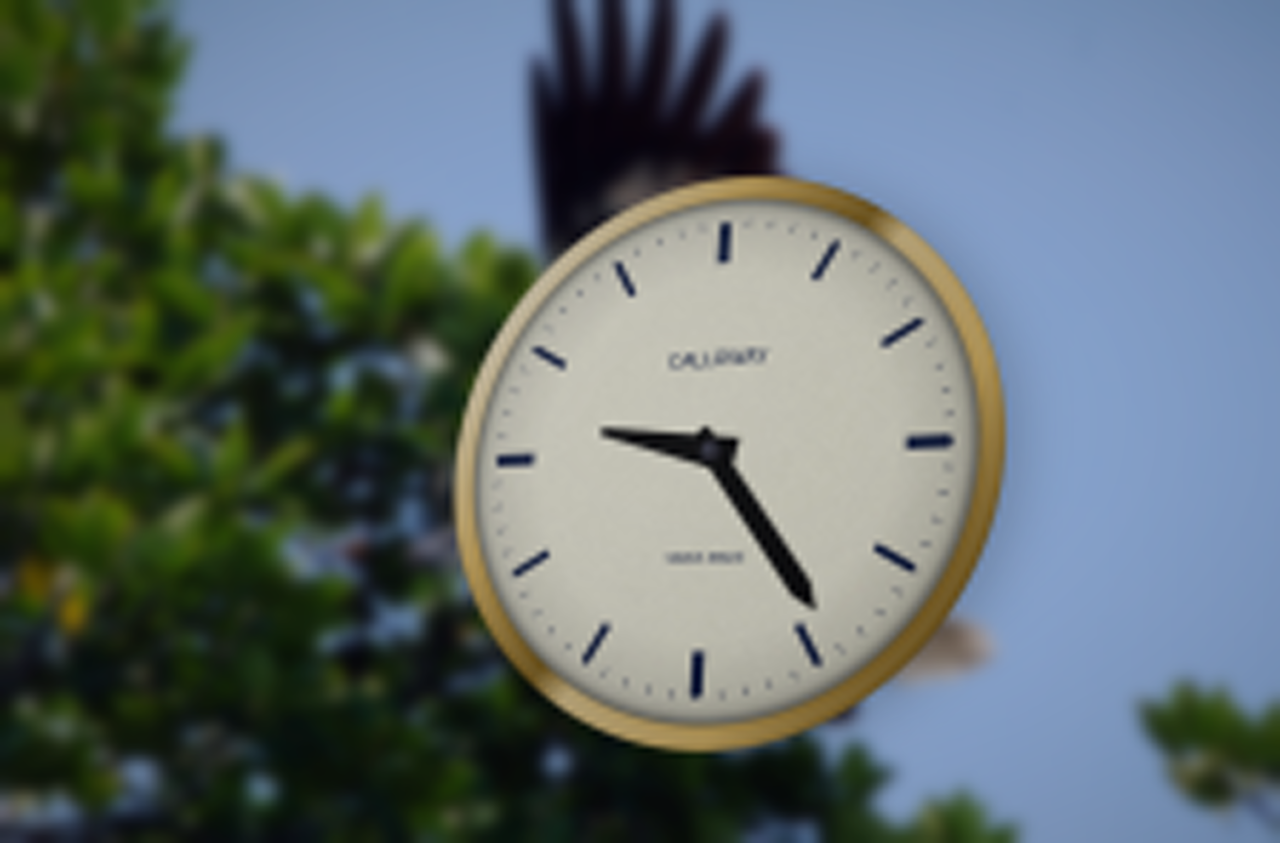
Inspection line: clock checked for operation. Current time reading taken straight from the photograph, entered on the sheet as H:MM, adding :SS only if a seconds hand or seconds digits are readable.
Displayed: 9:24
